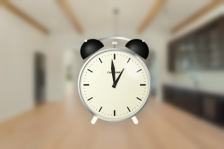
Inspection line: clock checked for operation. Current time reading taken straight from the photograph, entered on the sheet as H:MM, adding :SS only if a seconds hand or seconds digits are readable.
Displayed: 12:59
